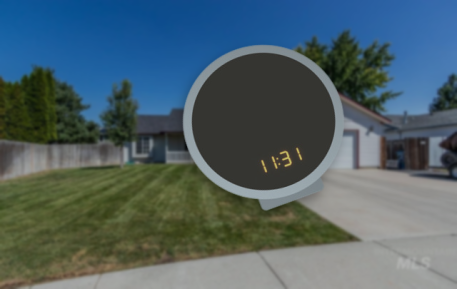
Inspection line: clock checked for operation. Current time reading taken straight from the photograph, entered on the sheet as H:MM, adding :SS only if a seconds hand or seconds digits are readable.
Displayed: 11:31
